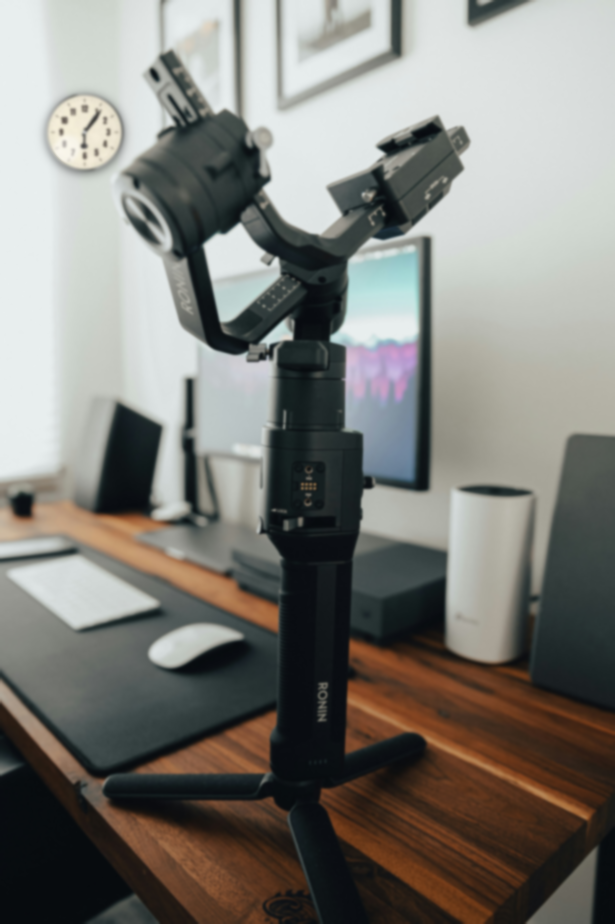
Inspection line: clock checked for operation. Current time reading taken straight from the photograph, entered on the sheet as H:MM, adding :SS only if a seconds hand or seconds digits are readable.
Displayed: 6:06
